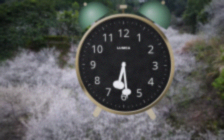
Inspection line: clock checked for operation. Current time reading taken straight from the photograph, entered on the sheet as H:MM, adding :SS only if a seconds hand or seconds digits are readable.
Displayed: 6:29
